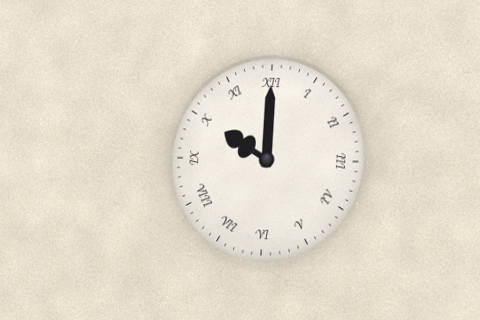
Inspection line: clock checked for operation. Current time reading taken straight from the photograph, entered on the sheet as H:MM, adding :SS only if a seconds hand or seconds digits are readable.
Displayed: 10:00
